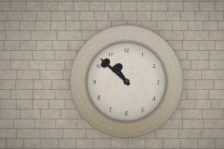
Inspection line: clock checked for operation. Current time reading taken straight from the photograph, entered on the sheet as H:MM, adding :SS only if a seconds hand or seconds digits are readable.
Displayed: 10:52
